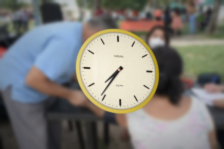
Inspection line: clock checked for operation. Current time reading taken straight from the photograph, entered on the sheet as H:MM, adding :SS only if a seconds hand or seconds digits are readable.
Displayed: 7:36
